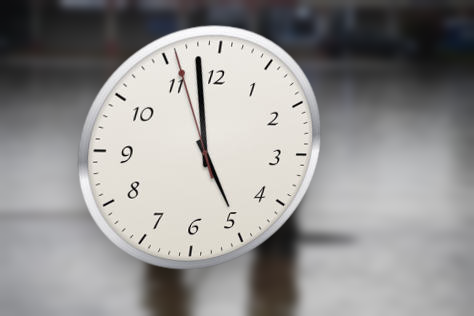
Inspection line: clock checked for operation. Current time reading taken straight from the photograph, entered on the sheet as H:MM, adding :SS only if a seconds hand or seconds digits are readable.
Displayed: 4:57:56
